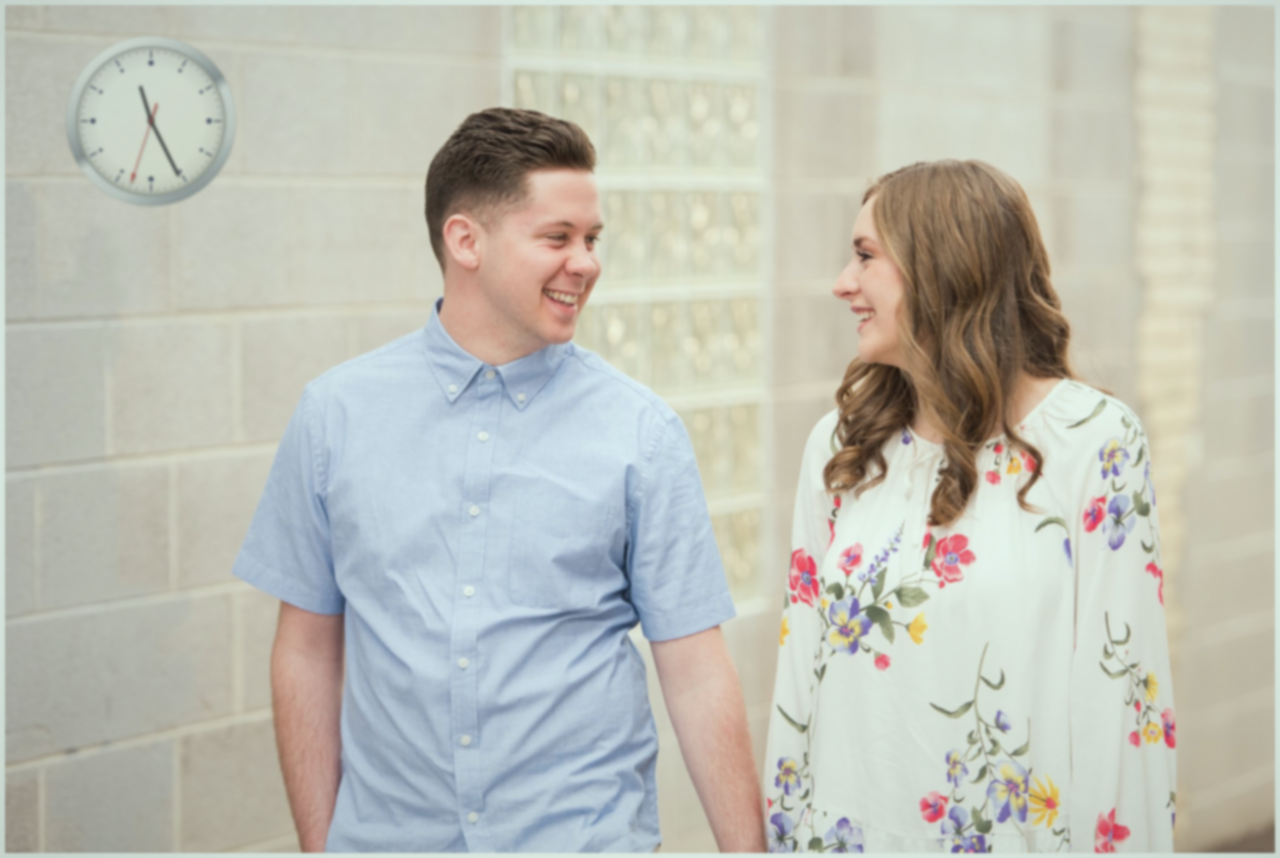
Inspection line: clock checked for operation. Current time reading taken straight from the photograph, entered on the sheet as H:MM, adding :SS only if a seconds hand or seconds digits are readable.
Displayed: 11:25:33
